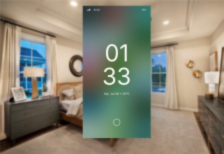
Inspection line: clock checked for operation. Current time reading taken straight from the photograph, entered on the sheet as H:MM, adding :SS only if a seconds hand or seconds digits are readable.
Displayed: 1:33
